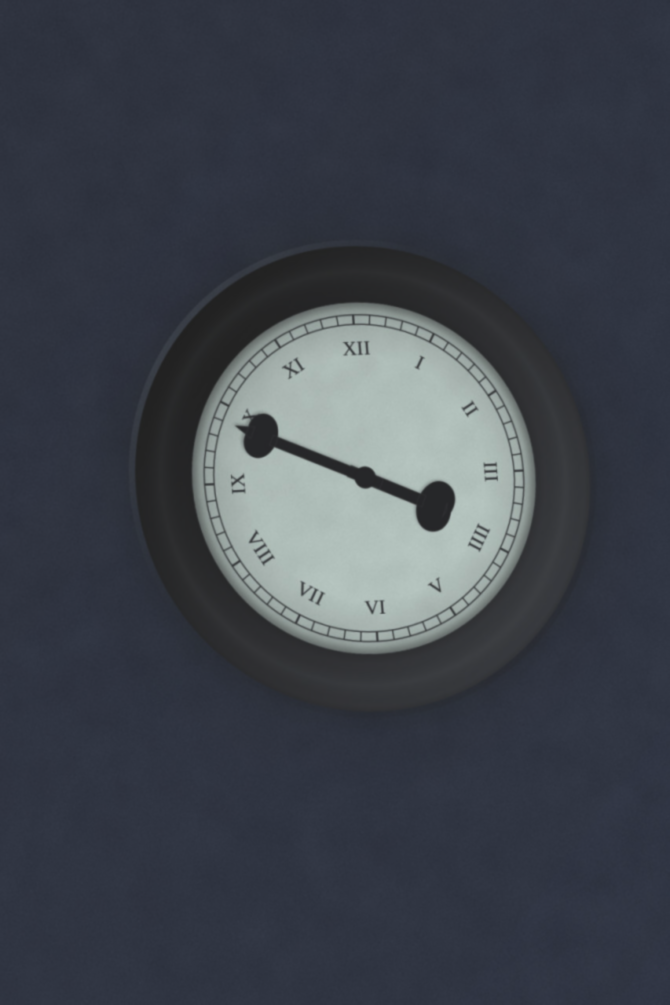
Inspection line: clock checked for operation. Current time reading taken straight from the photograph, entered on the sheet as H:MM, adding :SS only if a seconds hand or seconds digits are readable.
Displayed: 3:49
